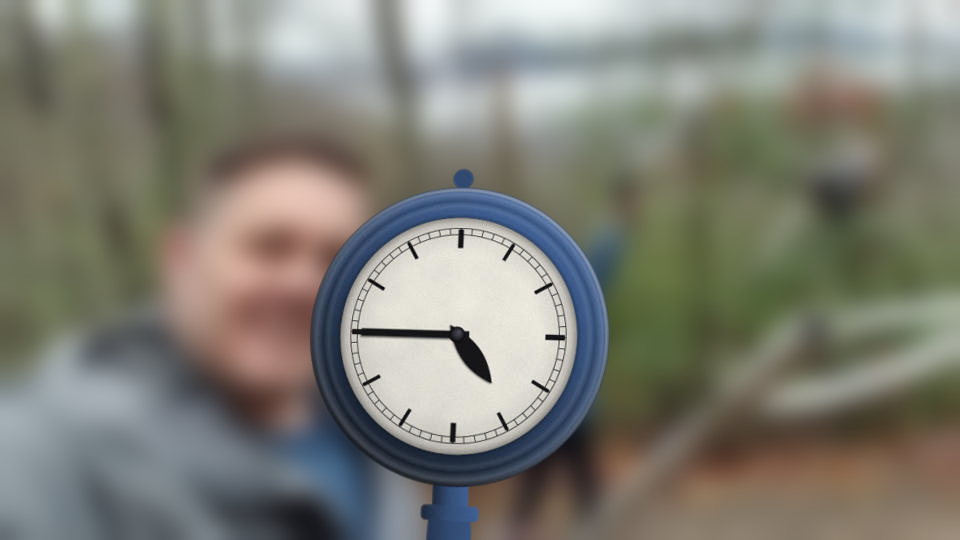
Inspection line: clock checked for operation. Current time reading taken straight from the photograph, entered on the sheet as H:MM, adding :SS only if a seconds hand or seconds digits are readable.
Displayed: 4:45
